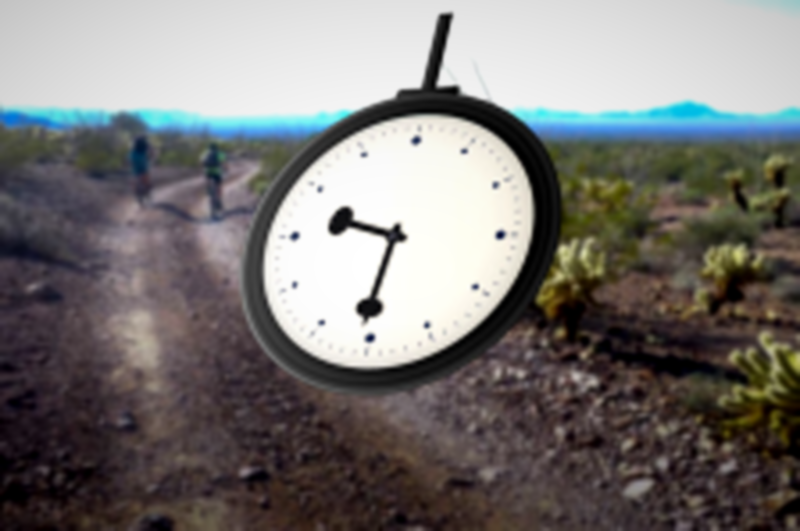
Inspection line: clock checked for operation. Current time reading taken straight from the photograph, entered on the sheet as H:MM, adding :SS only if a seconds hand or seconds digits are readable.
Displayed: 9:31
